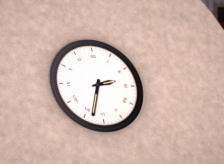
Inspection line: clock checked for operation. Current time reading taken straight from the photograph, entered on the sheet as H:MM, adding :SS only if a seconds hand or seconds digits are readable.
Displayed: 2:33
